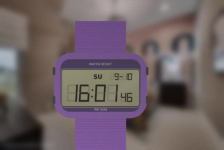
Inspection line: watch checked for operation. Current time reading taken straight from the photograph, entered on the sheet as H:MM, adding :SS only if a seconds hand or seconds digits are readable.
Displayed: 16:01:46
